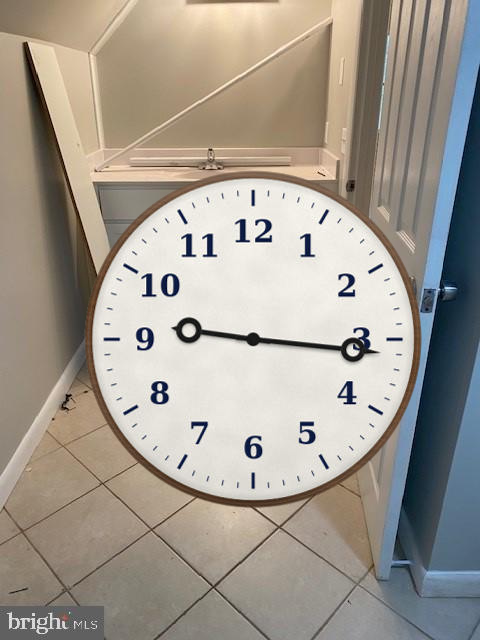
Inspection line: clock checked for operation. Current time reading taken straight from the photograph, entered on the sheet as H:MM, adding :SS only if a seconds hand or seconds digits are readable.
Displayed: 9:16
